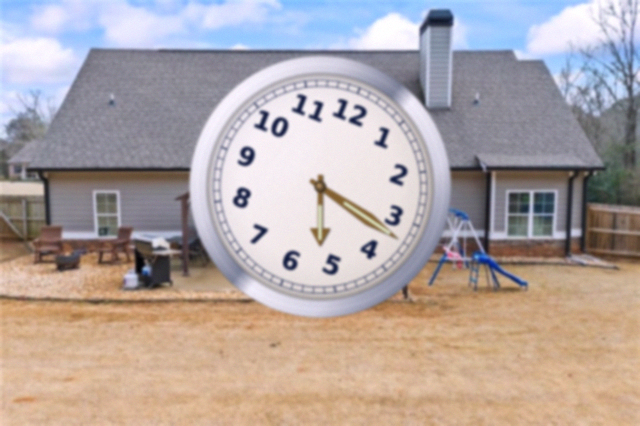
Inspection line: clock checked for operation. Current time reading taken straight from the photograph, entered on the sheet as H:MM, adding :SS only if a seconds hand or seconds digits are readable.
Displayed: 5:17
